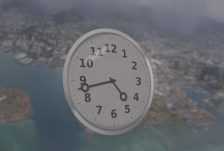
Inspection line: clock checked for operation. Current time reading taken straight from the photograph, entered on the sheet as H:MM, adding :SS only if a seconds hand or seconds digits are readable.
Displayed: 4:43
